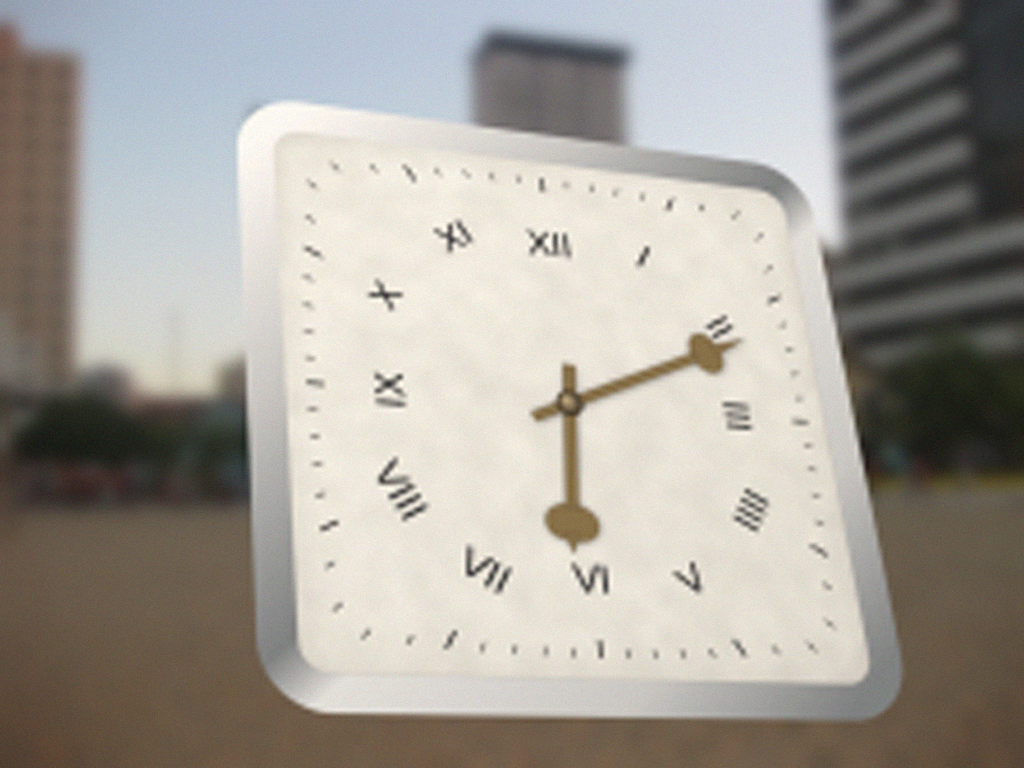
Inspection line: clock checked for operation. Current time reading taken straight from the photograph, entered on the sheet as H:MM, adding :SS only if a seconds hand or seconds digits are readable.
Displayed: 6:11
